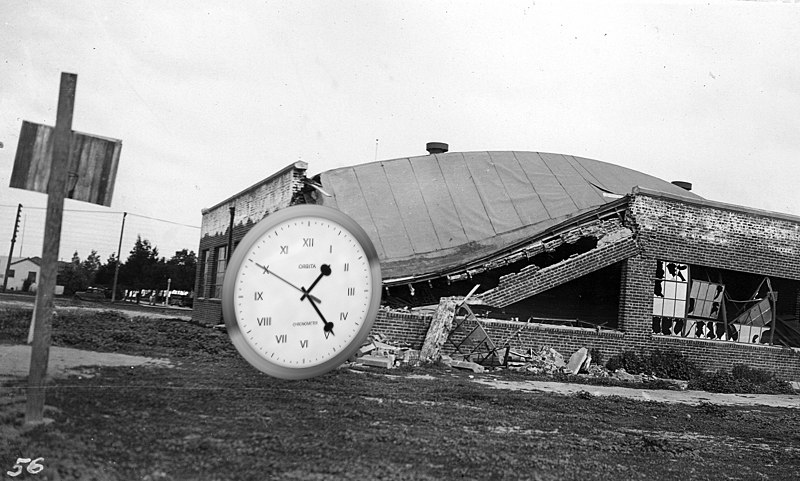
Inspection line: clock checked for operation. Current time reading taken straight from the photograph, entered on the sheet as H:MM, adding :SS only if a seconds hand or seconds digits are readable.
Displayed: 1:23:50
